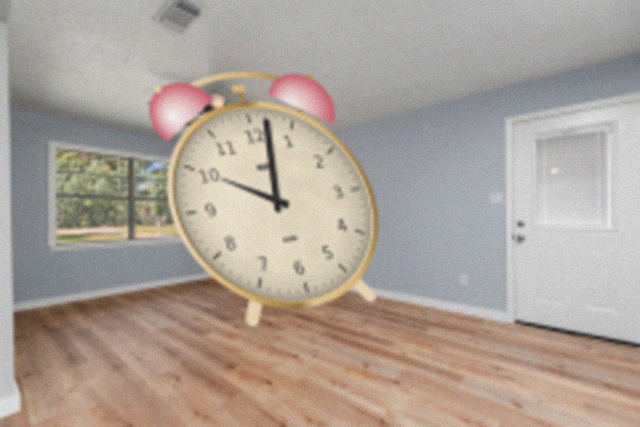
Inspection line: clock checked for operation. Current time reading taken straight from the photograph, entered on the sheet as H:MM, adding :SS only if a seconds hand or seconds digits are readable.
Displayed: 10:02
